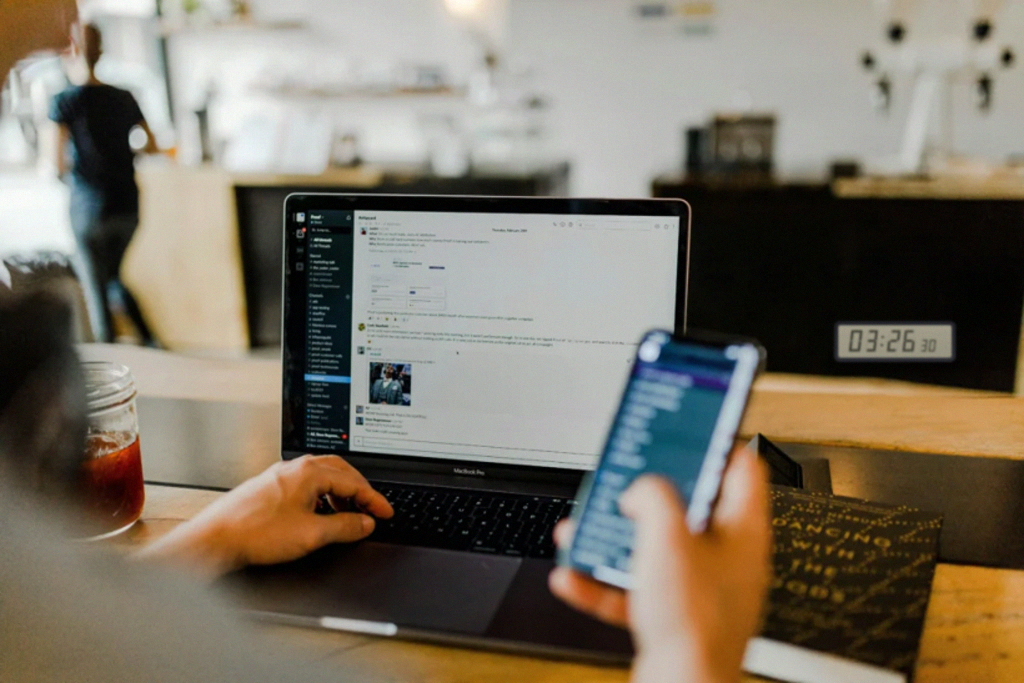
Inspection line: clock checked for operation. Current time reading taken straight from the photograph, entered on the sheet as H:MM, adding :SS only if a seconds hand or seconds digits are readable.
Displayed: 3:26
